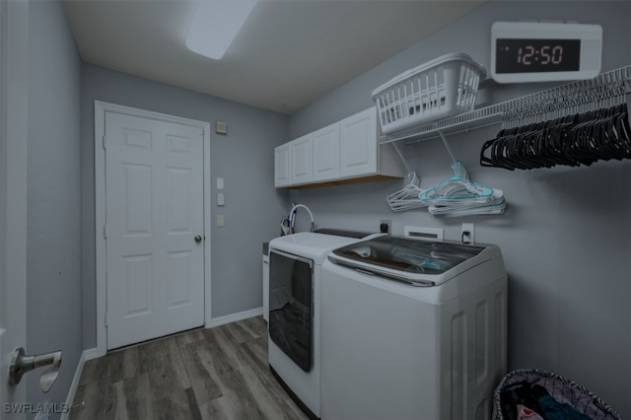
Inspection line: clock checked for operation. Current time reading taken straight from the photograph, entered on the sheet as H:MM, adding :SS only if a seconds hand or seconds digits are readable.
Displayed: 12:50
